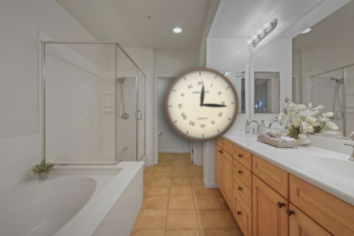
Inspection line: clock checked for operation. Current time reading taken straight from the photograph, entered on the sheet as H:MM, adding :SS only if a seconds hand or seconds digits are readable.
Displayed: 12:16
